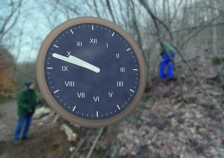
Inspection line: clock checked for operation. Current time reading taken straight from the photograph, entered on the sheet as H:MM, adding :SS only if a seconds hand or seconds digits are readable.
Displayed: 9:48
